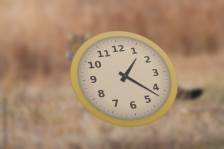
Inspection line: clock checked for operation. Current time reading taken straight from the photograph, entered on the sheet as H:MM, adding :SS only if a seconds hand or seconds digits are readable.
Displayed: 1:22
